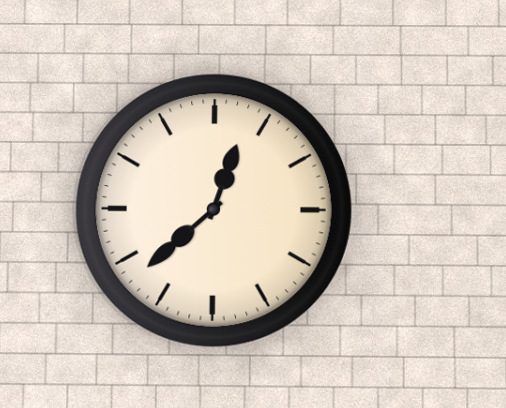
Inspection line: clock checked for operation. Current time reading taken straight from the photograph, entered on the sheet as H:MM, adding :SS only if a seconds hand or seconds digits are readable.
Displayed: 12:38
